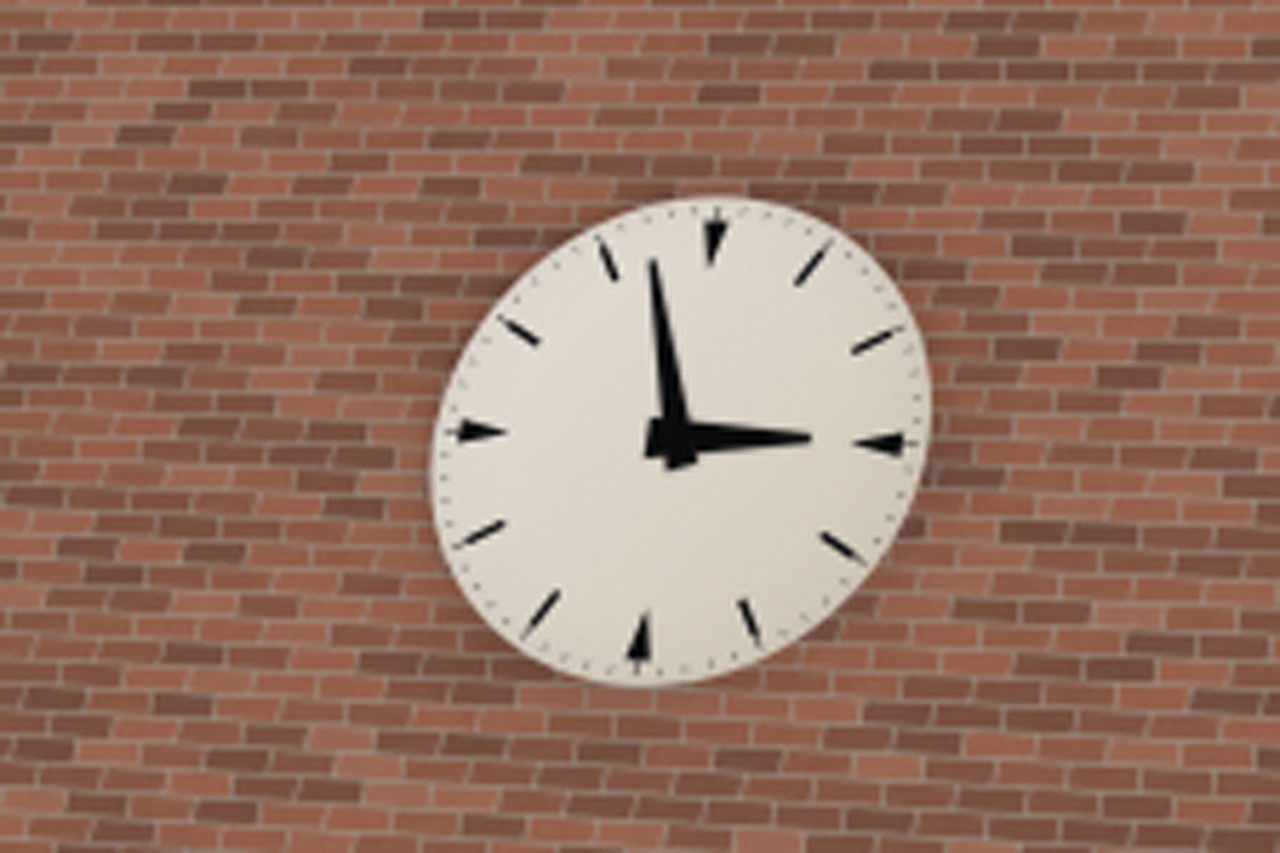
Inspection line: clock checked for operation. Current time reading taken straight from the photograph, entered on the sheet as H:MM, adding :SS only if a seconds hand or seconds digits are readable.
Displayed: 2:57
